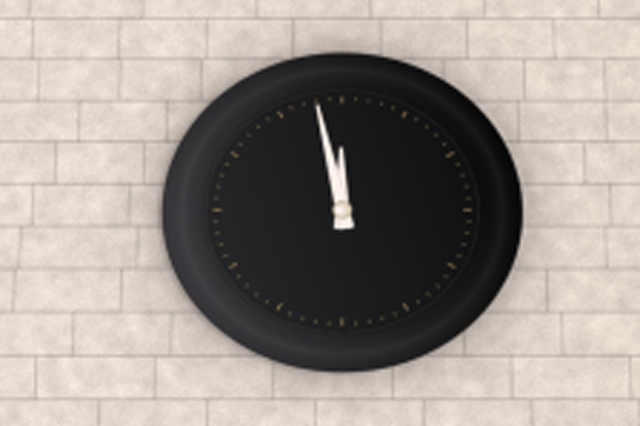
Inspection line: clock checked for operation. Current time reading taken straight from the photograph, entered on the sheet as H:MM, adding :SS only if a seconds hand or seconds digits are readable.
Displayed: 11:58
